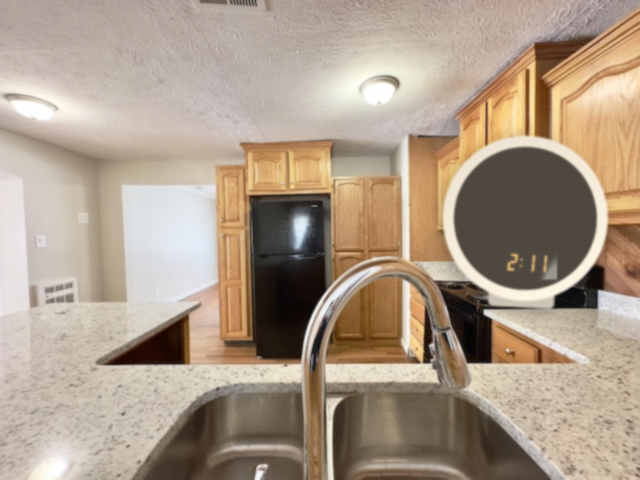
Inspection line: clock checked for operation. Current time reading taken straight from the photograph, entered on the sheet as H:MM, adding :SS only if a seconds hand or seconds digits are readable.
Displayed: 2:11
